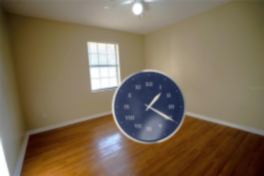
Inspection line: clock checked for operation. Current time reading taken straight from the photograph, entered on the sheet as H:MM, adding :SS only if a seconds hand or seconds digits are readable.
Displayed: 1:20
